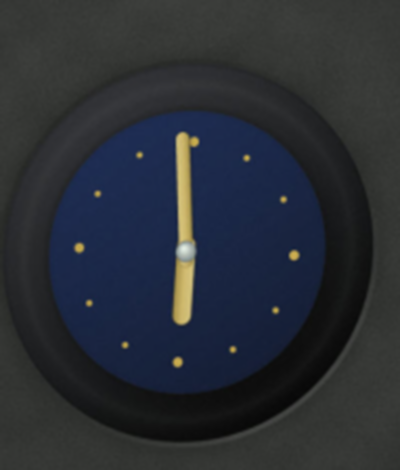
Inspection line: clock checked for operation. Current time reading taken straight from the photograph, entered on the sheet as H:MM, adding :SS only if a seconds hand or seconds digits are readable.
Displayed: 5:59
